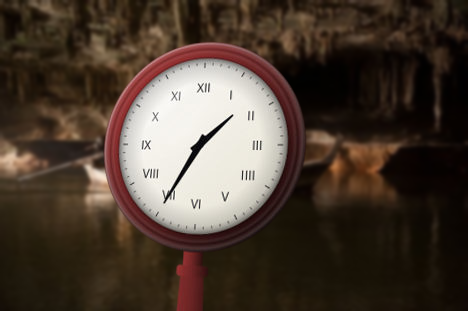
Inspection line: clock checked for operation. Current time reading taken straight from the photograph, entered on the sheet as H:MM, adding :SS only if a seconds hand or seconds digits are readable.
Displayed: 1:35
